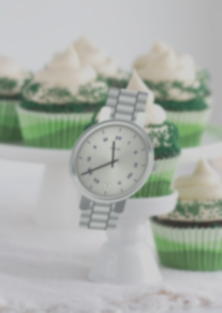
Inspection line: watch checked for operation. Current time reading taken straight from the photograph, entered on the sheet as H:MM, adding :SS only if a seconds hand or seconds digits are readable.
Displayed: 11:40
